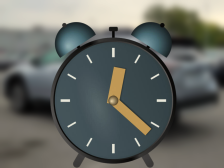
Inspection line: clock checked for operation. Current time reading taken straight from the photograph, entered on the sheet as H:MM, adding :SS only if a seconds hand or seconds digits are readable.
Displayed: 12:22
